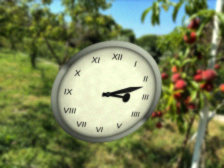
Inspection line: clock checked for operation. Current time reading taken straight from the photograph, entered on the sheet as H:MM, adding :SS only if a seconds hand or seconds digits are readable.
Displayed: 3:12
